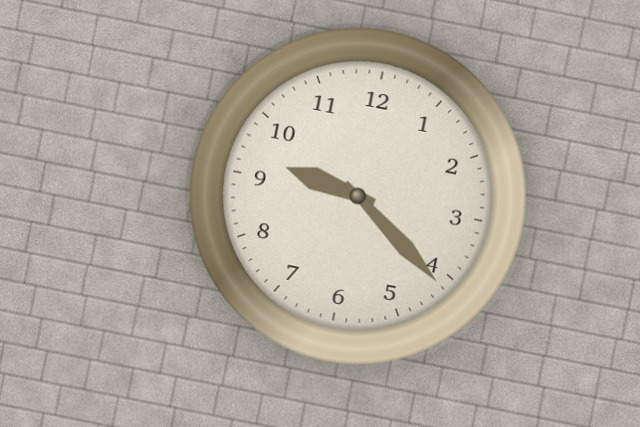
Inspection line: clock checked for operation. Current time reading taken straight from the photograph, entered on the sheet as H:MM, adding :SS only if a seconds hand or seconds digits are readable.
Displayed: 9:21
